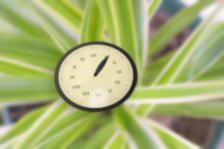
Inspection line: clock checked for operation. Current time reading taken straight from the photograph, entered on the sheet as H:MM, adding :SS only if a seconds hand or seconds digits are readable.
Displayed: 1:06
